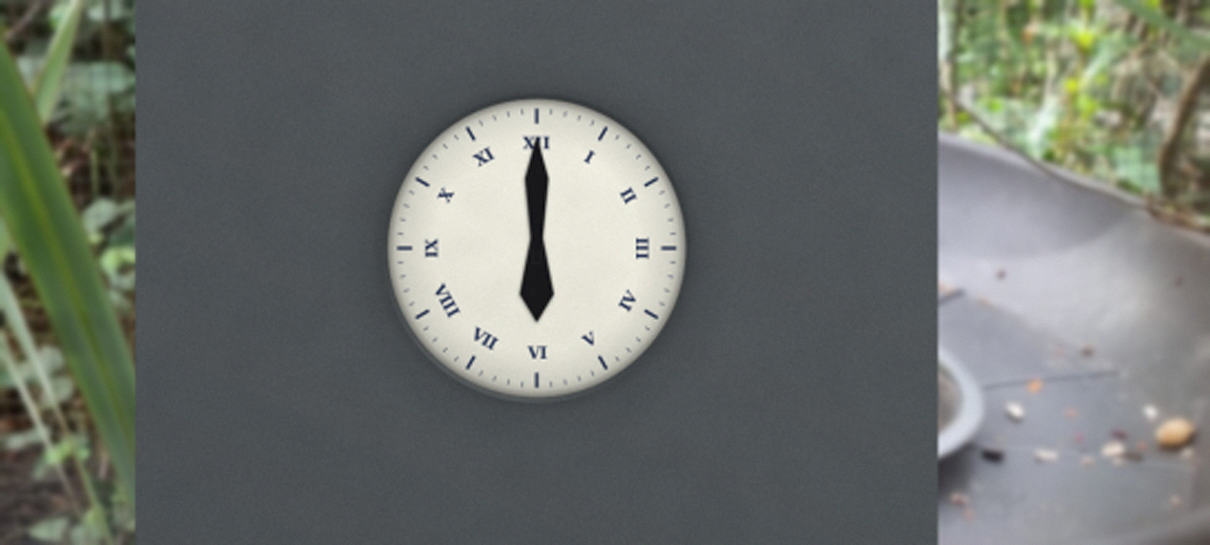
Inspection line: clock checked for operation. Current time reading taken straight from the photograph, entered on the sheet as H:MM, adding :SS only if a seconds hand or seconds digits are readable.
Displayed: 6:00
